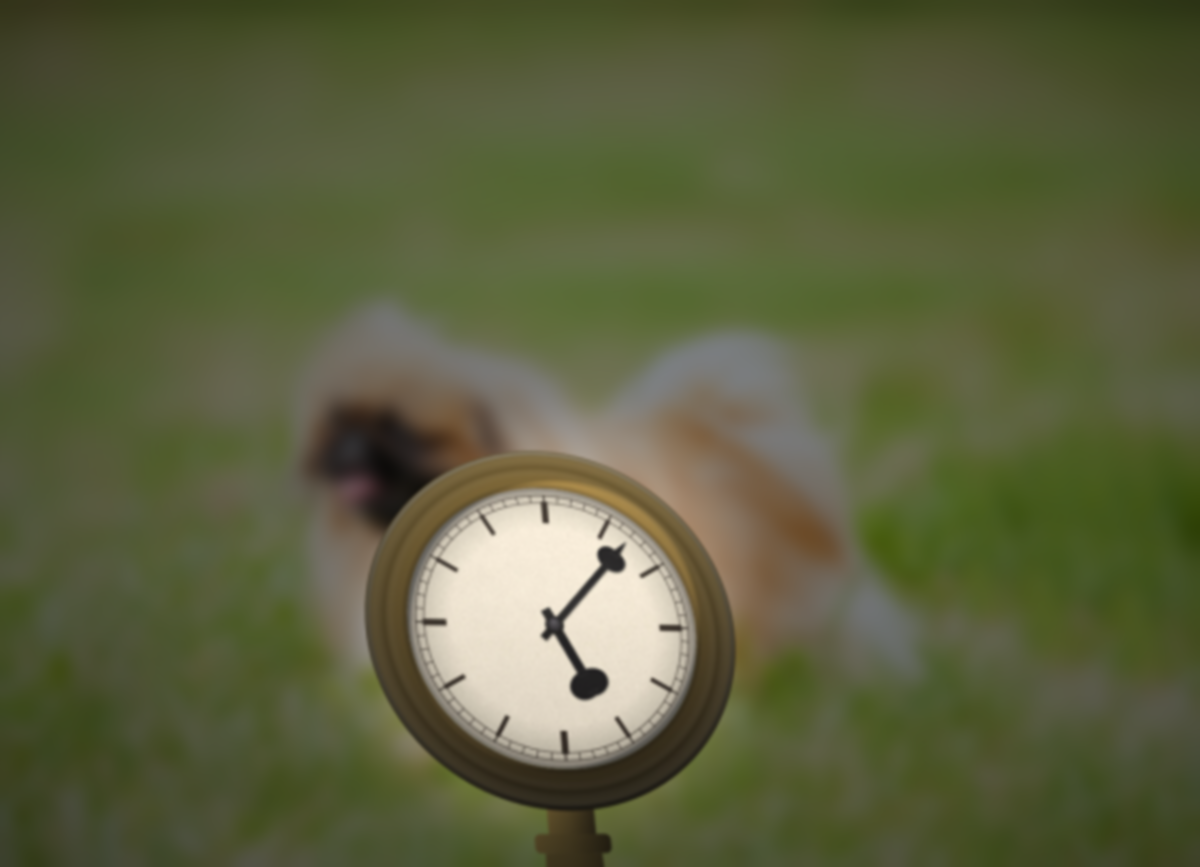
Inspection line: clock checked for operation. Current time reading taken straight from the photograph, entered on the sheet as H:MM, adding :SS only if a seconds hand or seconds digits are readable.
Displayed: 5:07
